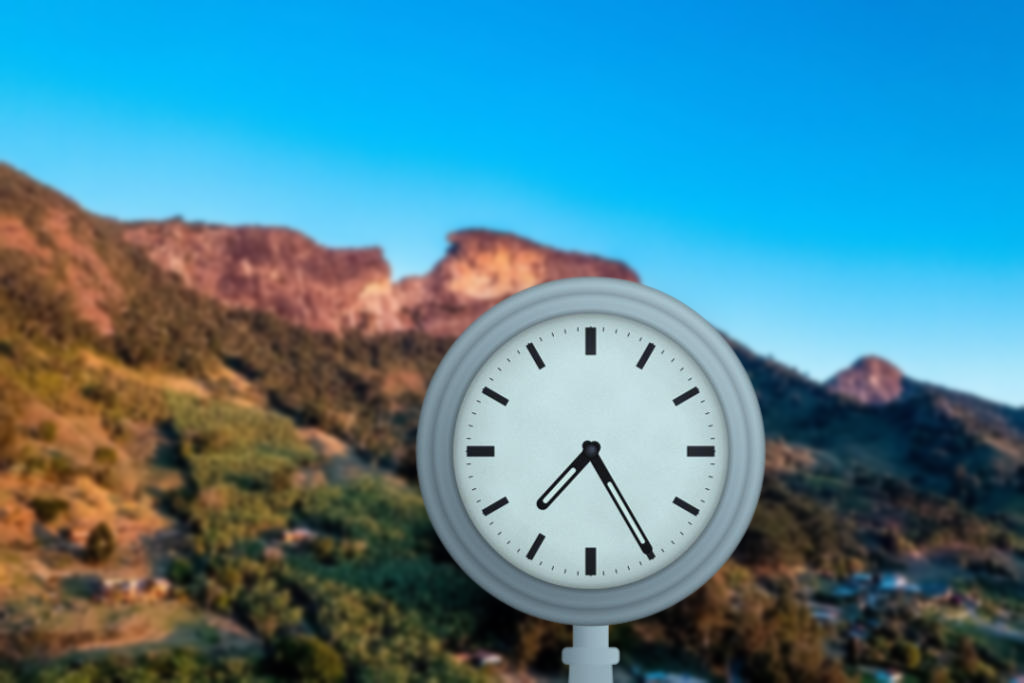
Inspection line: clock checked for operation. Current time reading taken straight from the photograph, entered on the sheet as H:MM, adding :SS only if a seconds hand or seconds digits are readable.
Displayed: 7:25
